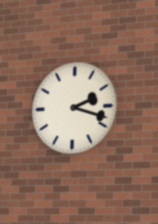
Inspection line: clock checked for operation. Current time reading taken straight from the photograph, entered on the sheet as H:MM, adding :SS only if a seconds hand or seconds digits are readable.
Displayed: 2:18
